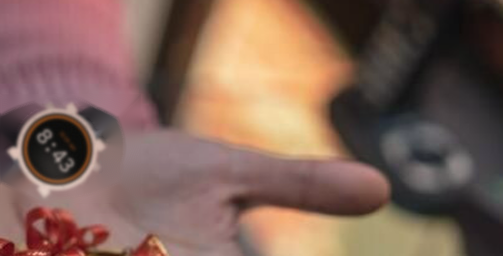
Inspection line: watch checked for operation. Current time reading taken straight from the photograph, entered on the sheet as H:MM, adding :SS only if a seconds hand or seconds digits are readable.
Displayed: 8:43
